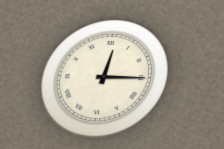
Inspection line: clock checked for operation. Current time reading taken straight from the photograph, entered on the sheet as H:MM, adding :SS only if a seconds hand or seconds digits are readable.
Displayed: 12:15
